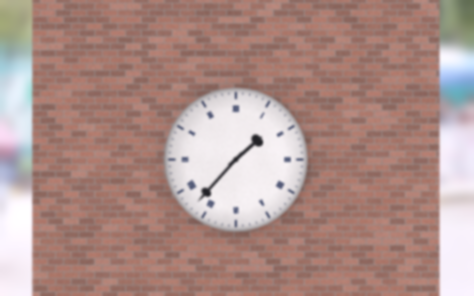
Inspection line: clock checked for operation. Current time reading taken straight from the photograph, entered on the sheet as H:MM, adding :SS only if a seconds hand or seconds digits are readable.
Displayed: 1:37
